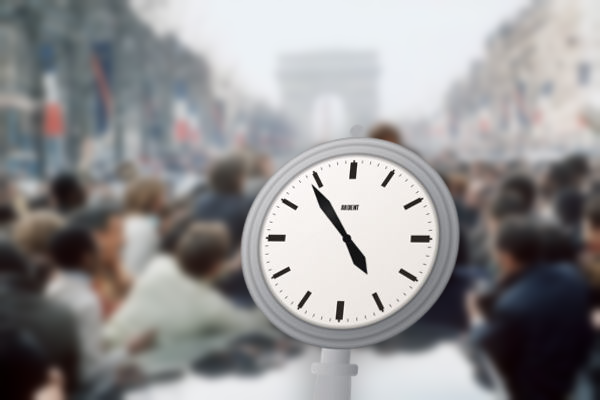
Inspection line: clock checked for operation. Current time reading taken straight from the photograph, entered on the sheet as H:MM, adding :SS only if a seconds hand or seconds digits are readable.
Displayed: 4:54
